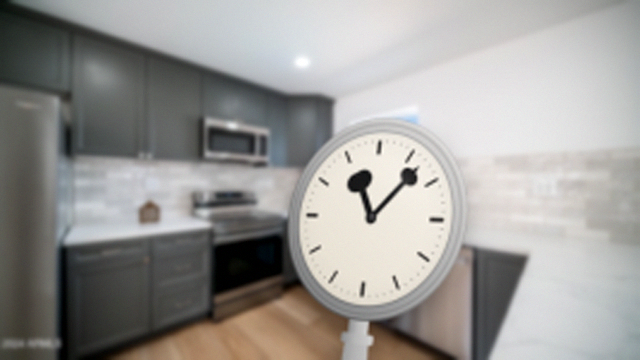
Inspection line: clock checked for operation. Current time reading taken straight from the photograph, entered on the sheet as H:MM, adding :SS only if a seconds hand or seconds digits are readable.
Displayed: 11:07
